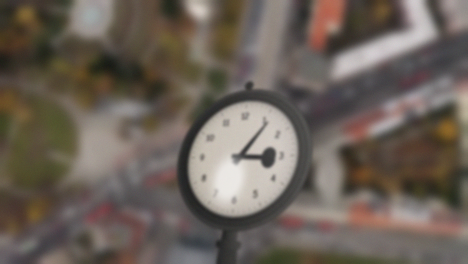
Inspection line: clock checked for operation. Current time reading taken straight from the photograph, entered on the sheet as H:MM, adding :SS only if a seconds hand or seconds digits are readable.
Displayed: 3:06
